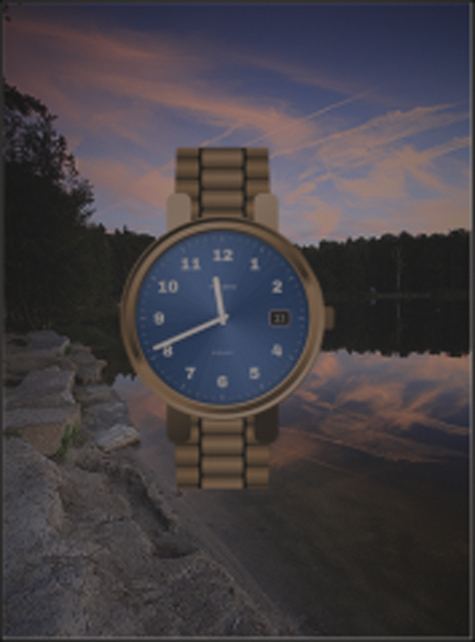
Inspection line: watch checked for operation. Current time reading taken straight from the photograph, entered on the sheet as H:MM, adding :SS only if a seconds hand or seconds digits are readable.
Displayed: 11:41
